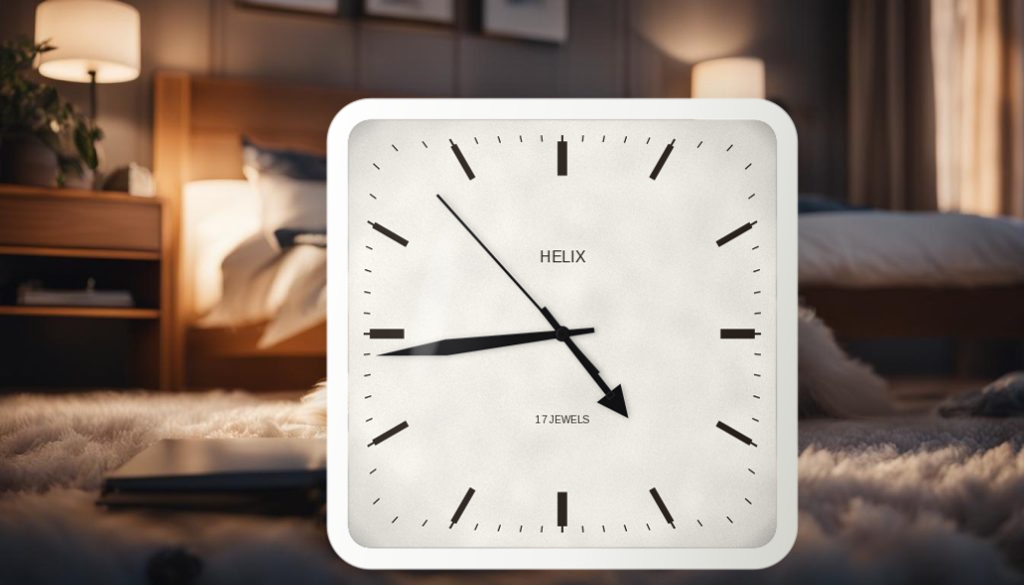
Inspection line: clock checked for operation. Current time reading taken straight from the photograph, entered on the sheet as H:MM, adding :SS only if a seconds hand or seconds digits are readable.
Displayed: 4:43:53
